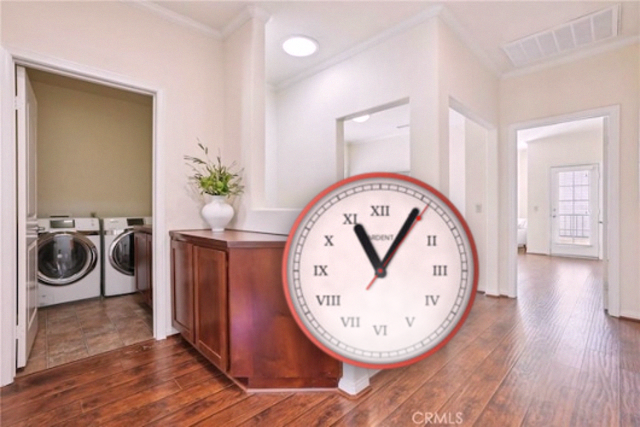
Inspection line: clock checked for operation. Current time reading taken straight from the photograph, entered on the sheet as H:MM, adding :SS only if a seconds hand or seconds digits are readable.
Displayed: 11:05:06
